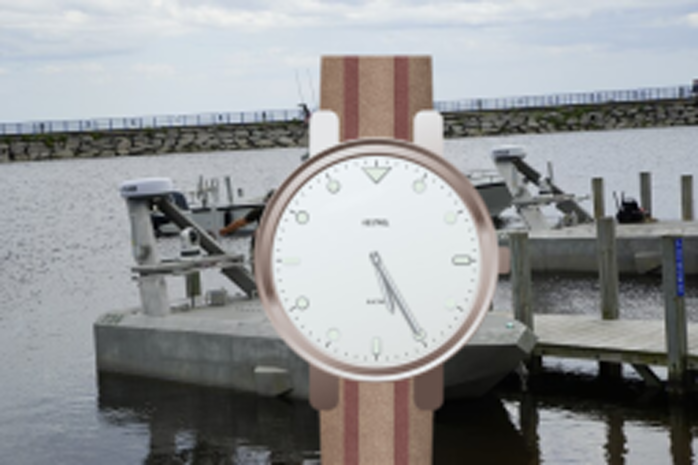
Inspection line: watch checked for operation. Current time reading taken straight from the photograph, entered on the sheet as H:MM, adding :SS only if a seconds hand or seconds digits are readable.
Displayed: 5:25
